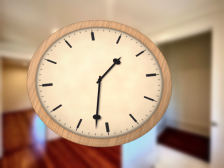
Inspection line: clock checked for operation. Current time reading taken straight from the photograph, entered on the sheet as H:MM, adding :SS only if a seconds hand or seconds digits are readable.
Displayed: 1:32
